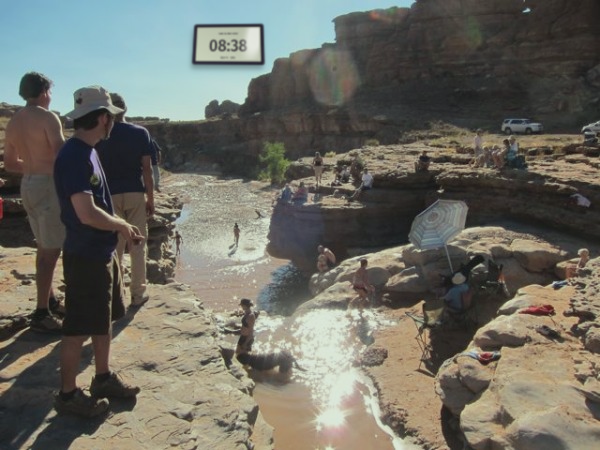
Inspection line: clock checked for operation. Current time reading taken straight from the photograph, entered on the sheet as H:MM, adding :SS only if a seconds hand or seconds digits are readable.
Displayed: 8:38
